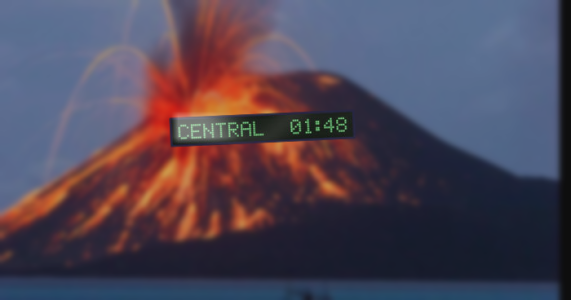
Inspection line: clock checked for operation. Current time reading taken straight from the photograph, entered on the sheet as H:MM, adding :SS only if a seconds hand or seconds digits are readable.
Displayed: 1:48
